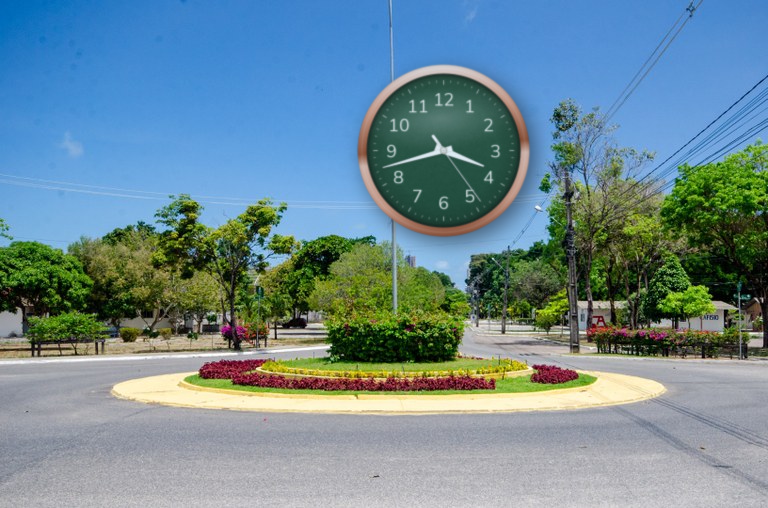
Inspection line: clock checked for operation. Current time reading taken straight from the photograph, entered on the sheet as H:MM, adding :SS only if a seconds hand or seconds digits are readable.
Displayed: 3:42:24
